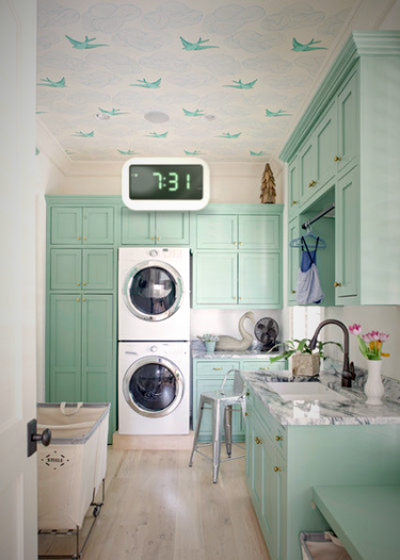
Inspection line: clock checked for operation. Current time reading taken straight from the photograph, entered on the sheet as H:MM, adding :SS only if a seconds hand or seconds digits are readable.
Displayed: 7:31
